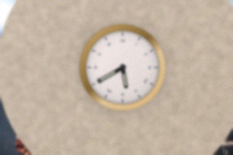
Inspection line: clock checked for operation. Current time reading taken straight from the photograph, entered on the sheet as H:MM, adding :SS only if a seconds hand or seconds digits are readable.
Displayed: 5:40
